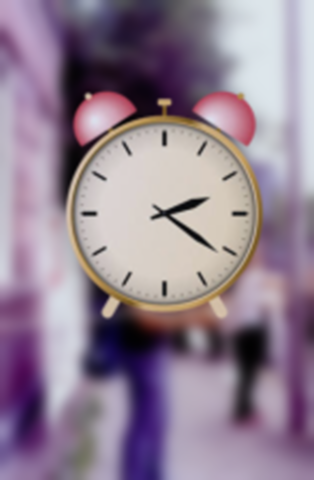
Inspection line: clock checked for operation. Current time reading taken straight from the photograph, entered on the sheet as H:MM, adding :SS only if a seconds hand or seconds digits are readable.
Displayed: 2:21
